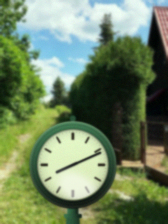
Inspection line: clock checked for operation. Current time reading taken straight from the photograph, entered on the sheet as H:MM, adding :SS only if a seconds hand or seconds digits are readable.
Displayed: 8:11
